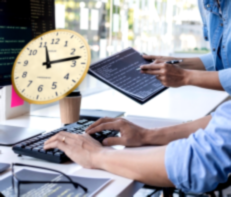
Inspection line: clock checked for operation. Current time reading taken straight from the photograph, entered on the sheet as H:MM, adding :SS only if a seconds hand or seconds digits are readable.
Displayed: 11:13
